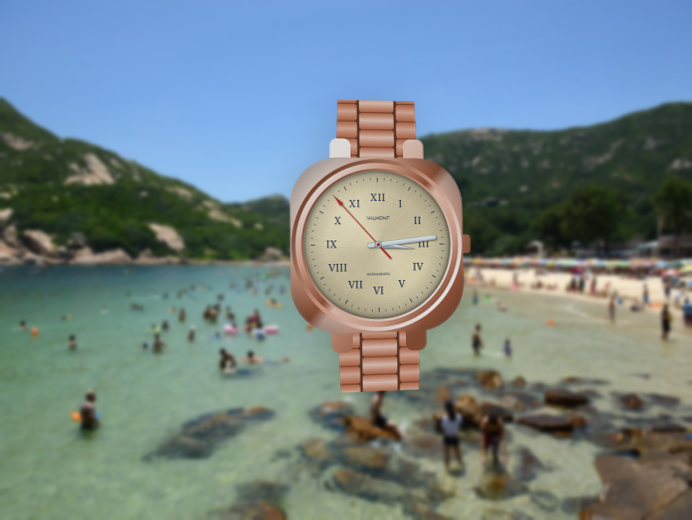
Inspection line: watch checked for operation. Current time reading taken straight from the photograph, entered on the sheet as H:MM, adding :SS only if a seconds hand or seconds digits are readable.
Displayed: 3:13:53
